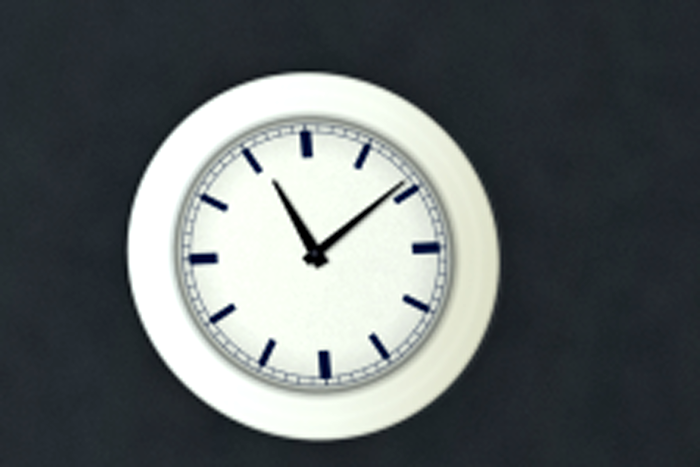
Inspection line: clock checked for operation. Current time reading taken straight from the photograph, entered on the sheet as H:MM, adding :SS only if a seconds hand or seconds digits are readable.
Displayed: 11:09
